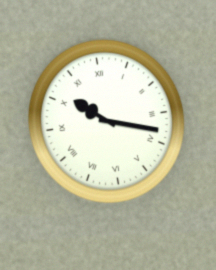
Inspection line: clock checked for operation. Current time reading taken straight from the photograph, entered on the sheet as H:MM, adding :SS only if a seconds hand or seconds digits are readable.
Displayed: 10:18
